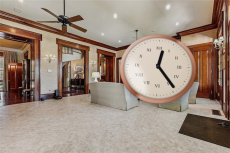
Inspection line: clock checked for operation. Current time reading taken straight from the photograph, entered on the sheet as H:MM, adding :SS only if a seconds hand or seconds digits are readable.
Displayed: 12:24
